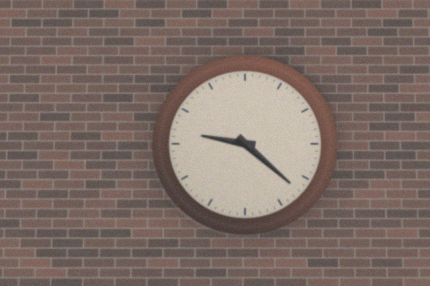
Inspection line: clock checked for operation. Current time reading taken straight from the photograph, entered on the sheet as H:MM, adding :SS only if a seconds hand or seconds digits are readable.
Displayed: 9:22
